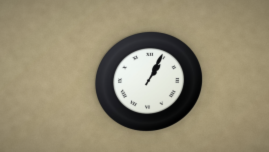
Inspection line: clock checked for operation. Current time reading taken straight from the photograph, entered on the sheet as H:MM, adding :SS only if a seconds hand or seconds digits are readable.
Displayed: 1:04
